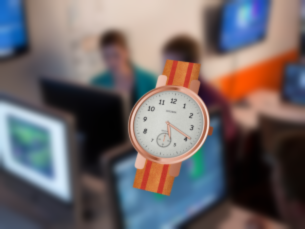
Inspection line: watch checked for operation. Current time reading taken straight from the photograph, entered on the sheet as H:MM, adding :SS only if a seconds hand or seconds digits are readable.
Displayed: 5:19
